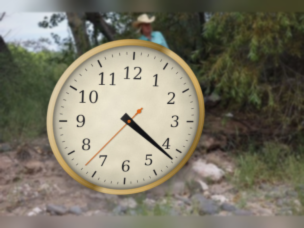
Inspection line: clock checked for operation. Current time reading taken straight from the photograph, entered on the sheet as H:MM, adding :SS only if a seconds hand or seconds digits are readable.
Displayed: 4:21:37
